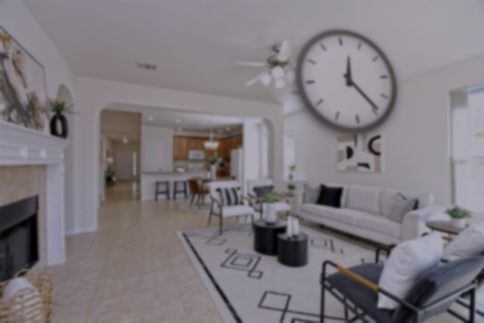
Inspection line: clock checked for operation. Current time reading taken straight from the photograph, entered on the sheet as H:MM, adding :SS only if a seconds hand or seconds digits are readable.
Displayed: 12:24
